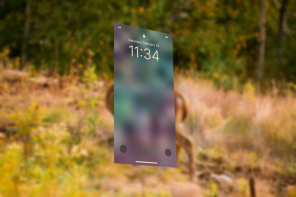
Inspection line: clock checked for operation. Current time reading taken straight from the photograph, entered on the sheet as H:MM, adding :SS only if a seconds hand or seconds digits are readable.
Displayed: 11:34
